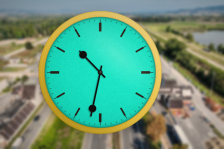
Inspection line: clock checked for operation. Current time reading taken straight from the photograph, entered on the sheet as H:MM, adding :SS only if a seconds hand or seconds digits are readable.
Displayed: 10:32
